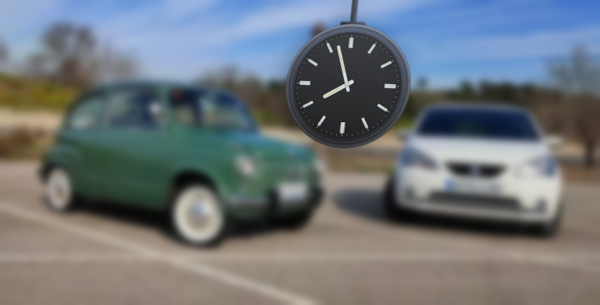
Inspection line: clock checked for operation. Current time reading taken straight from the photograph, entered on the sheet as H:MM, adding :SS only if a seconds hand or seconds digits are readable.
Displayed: 7:57
